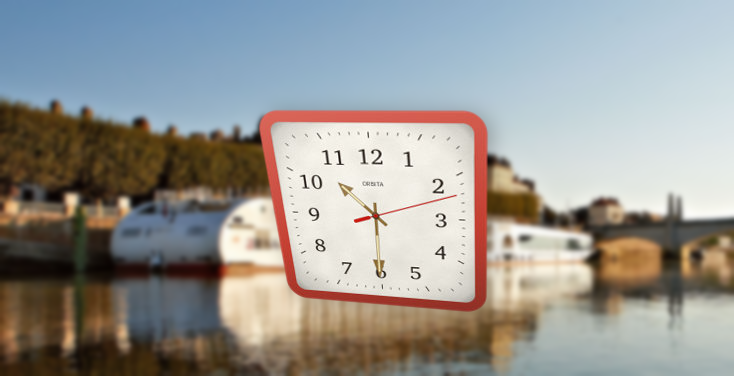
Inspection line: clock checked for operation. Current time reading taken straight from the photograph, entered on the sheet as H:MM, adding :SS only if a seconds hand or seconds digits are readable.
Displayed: 10:30:12
